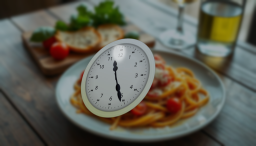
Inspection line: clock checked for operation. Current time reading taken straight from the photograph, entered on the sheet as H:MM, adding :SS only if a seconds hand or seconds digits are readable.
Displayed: 11:26
